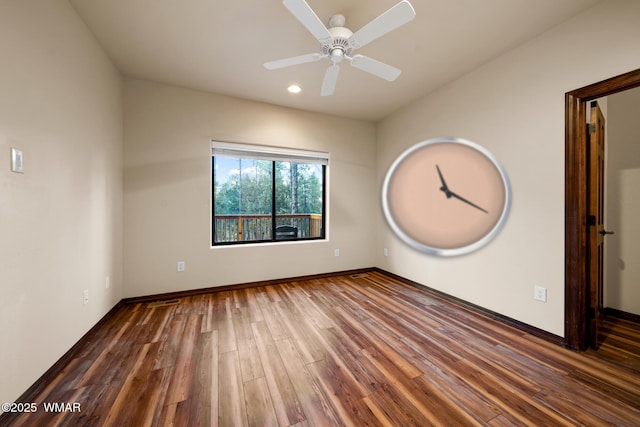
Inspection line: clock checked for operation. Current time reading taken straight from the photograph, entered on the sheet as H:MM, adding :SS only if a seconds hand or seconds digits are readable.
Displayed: 11:20
